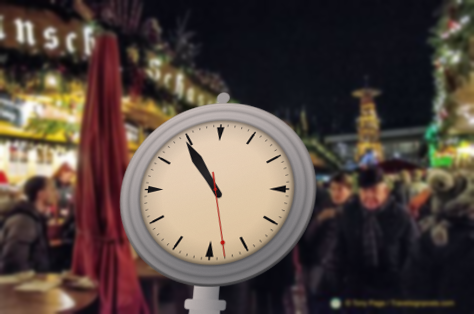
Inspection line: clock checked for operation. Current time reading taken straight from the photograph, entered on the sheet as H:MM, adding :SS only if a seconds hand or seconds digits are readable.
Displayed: 10:54:28
